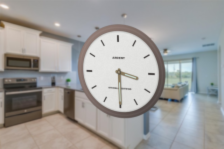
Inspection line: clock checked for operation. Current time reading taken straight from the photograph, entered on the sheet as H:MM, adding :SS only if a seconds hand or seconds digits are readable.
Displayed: 3:30
